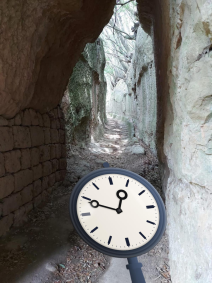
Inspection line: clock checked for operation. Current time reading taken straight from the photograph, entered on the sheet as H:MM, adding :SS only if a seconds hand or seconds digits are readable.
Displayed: 12:49
